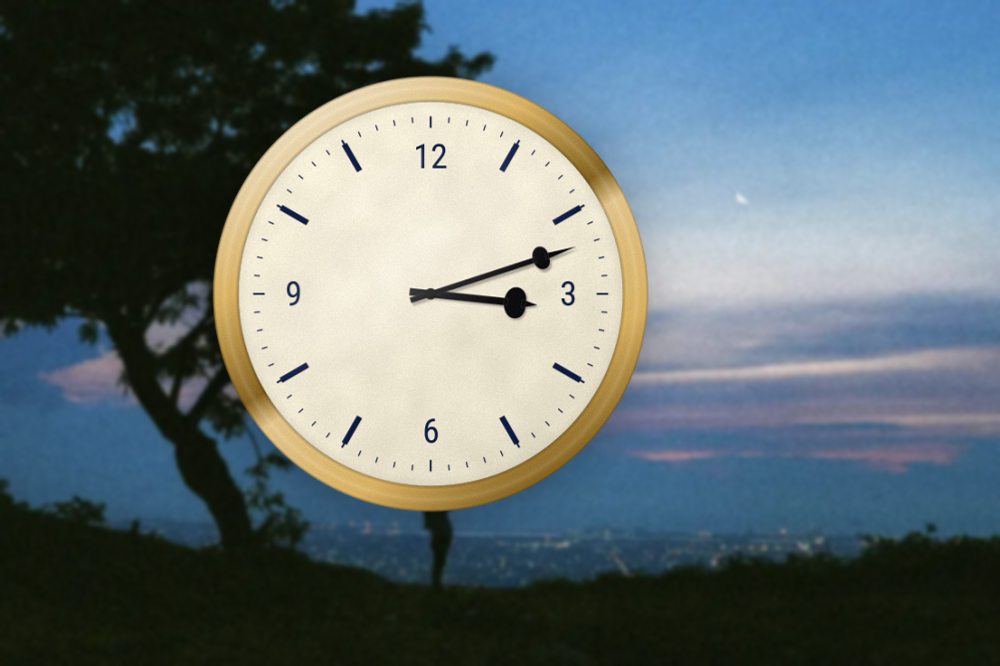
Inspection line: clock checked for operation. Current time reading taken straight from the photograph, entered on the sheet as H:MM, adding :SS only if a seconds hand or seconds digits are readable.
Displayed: 3:12
